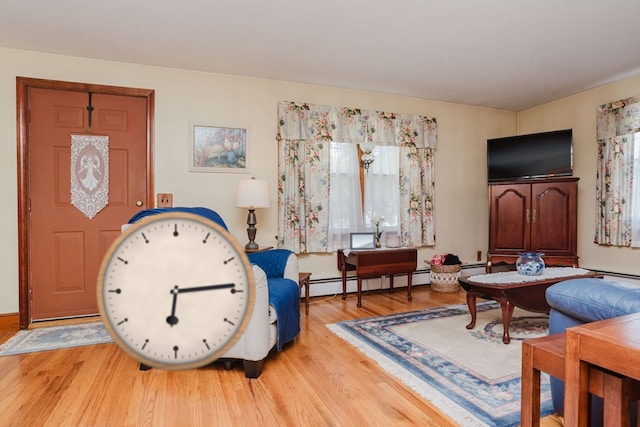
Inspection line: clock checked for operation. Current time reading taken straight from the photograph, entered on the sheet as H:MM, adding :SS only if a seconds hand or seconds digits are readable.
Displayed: 6:14
